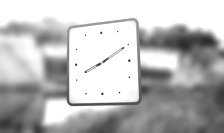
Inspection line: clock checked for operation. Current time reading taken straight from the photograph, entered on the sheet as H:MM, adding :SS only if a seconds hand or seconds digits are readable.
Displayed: 8:10
